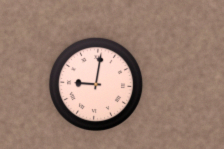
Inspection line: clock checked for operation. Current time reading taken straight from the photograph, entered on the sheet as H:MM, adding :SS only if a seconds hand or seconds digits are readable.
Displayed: 9:01
